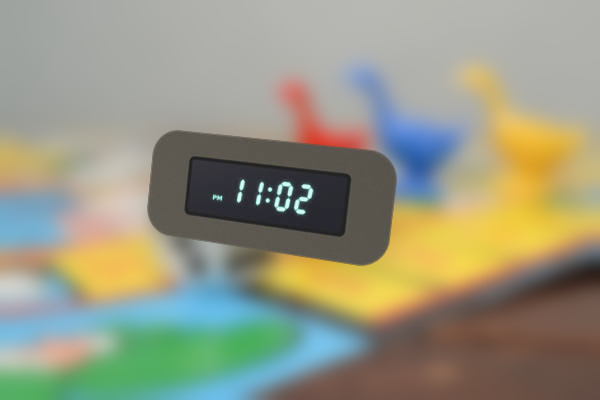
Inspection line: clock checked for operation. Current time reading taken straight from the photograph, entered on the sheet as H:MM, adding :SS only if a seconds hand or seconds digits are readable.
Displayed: 11:02
